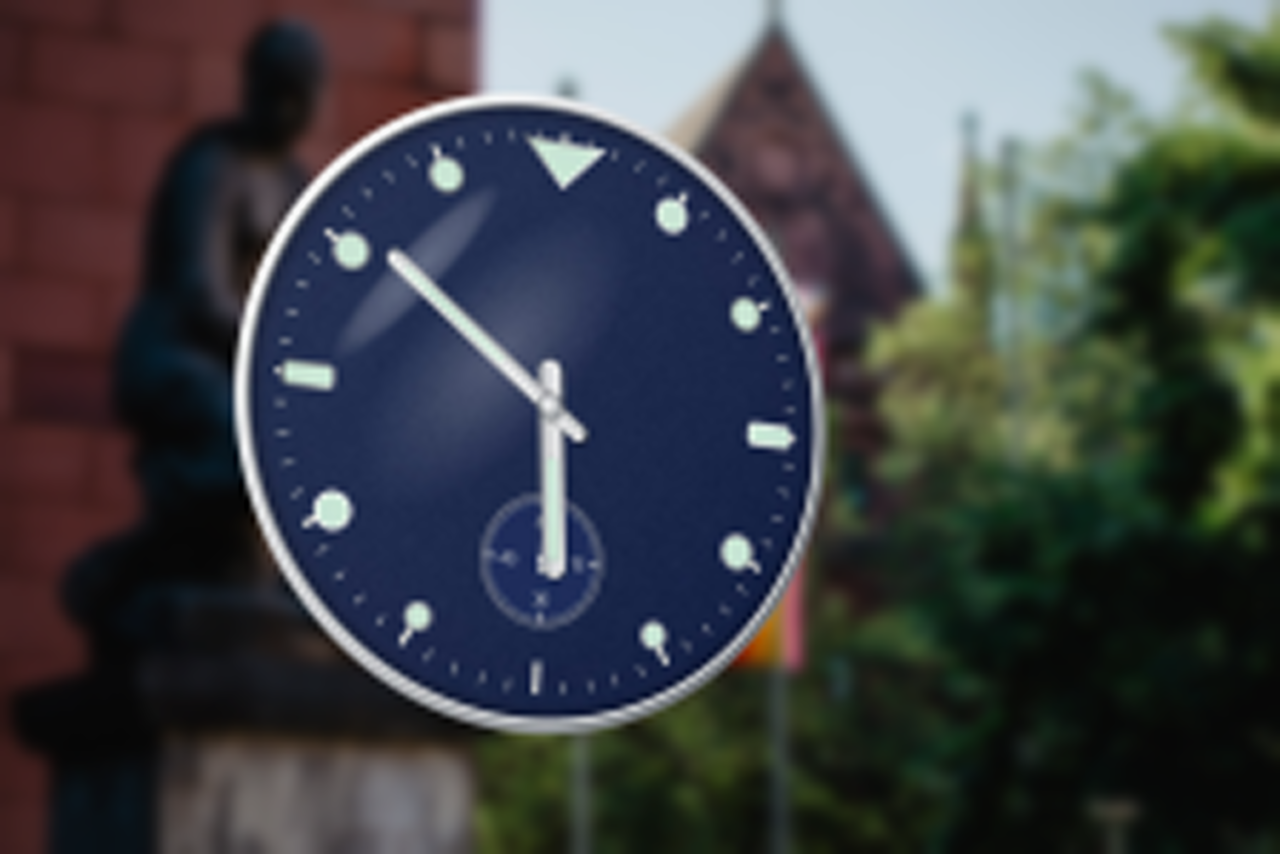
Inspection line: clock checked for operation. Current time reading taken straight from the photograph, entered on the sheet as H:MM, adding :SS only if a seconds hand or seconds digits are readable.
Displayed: 5:51
